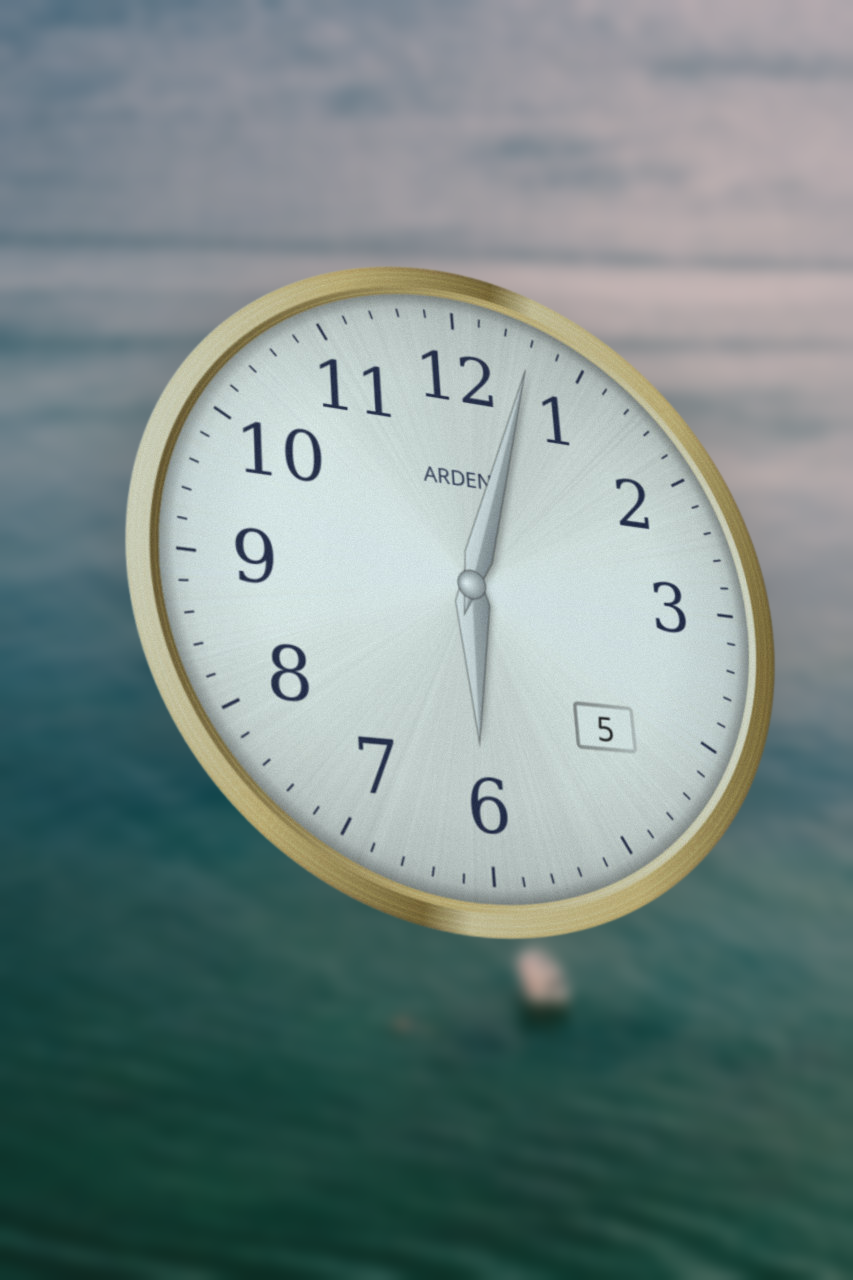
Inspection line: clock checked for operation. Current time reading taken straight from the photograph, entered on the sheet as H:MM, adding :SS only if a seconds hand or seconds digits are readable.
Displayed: 6:03
